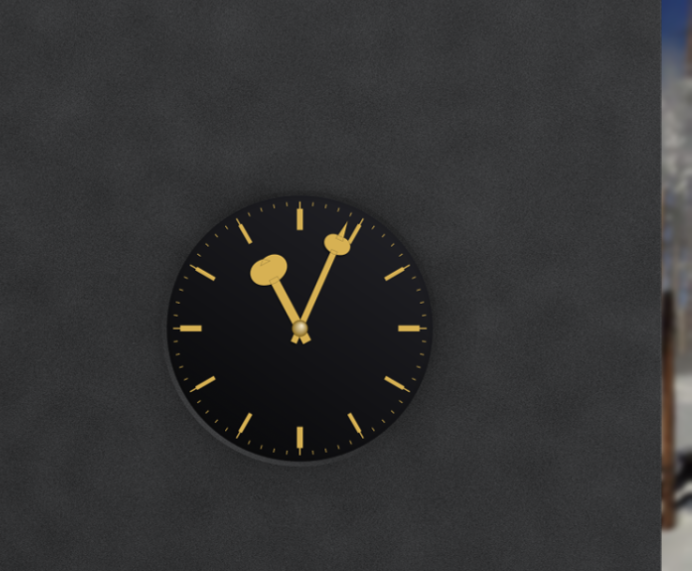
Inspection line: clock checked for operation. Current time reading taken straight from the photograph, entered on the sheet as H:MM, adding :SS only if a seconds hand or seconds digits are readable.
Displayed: 11:04
